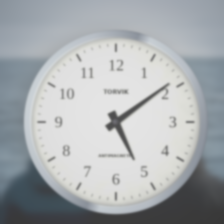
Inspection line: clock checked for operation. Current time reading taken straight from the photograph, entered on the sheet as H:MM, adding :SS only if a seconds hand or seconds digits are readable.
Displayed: 5:09
